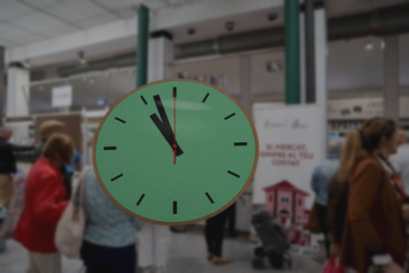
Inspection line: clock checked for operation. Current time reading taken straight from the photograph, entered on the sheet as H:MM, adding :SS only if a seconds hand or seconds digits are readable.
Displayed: 10:57:00
